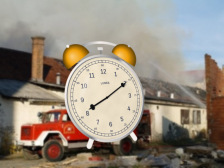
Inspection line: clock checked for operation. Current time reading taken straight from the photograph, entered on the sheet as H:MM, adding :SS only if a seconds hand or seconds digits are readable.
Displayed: 8:10
